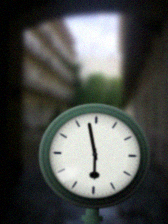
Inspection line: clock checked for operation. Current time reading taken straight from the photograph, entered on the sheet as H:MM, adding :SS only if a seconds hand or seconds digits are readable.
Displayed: 5:58
